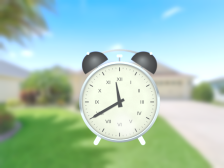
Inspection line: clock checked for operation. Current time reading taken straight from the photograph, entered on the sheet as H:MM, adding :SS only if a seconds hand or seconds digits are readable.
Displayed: 11:40
